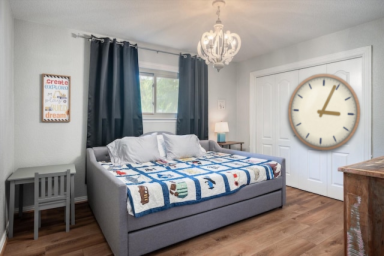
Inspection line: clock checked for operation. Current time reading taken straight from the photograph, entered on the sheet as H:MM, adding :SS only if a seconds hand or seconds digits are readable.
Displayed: 3:04
